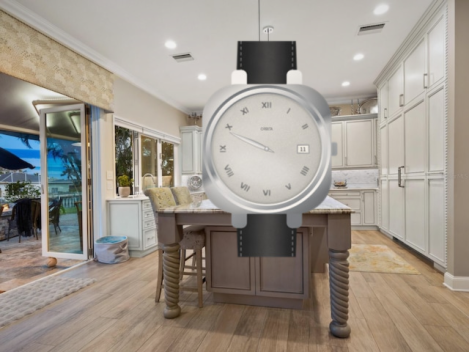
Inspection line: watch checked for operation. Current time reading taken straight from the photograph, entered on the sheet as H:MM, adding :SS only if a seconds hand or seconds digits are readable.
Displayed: 9:49
